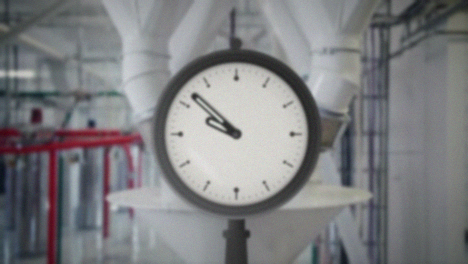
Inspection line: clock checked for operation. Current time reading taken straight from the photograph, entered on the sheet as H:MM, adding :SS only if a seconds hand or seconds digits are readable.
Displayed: 9:52
